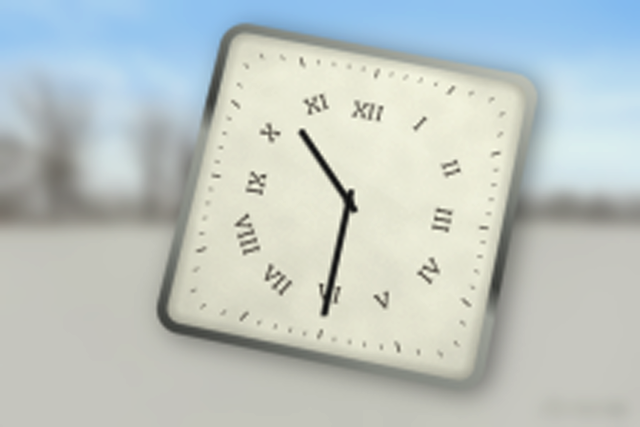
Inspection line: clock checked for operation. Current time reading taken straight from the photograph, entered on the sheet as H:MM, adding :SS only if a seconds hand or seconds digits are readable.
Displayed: 10:30
